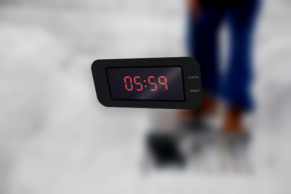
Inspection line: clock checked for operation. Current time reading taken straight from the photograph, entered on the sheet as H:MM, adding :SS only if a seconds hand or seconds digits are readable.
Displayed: 5:59
